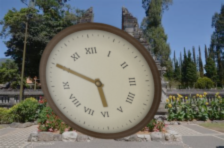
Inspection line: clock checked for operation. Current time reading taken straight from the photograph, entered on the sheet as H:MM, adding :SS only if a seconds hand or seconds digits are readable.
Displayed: 5:50
